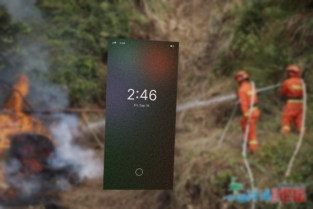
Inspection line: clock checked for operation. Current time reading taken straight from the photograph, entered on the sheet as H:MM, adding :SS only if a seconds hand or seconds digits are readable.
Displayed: 2:46
